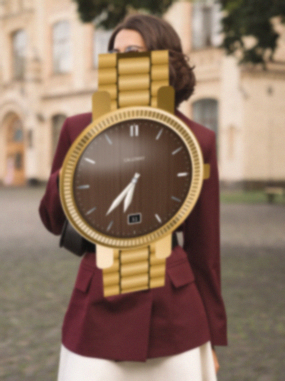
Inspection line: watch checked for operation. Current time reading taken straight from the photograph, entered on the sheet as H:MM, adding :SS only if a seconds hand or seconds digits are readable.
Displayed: 6:37
